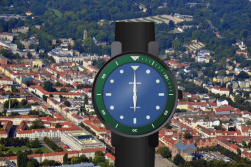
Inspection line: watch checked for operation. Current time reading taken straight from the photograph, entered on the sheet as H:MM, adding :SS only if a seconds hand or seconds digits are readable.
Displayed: 6:00
